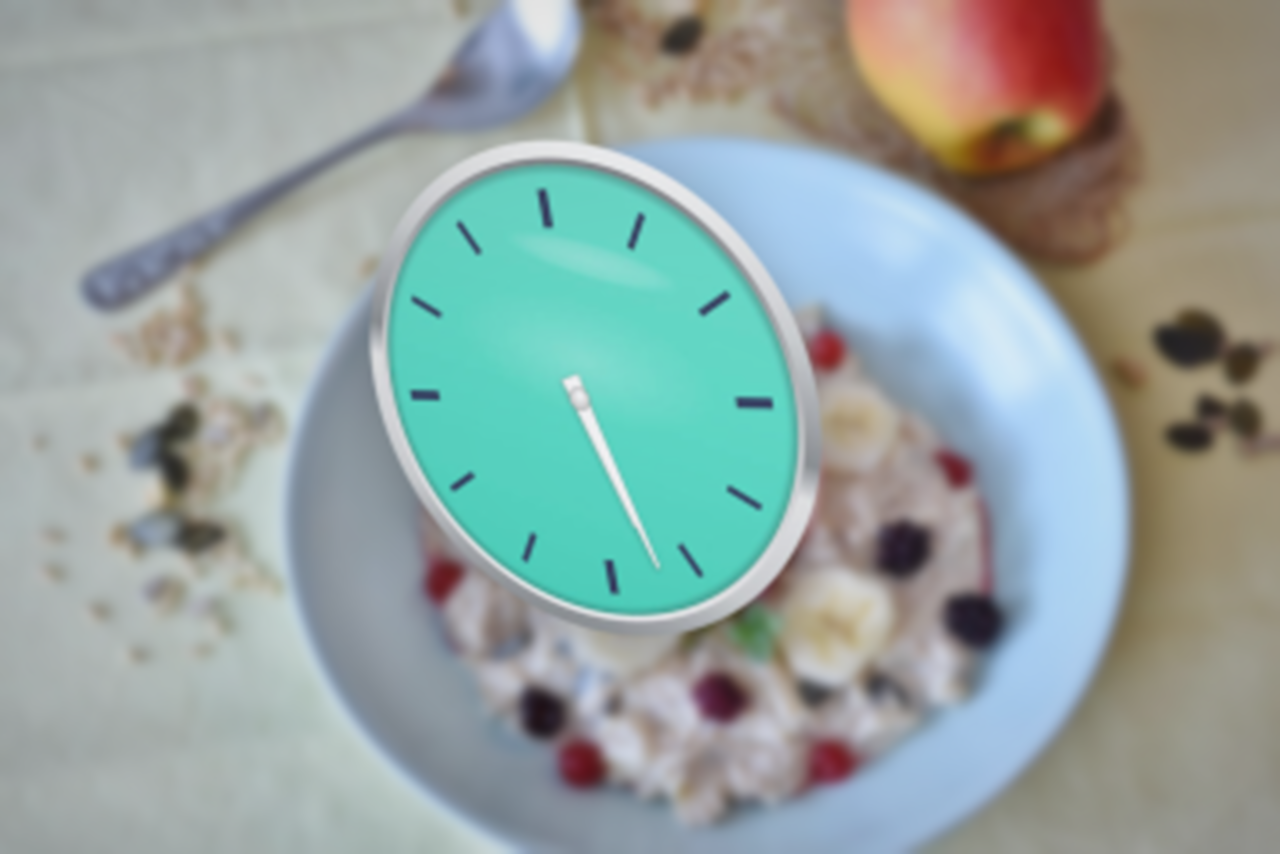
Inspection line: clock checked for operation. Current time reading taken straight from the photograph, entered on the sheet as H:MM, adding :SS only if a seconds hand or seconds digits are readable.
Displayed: 5:27
